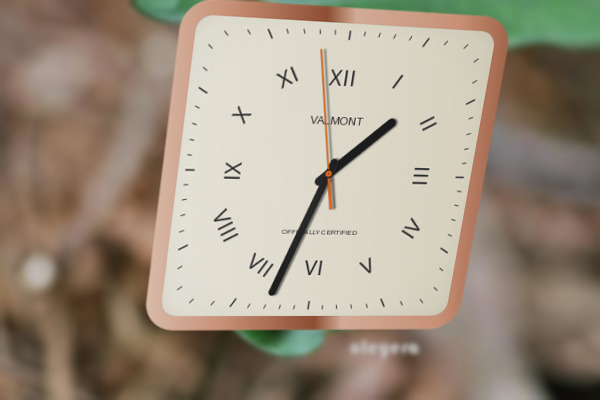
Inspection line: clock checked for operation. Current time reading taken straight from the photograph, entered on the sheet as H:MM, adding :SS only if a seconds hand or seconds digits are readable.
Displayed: 1:32:58
